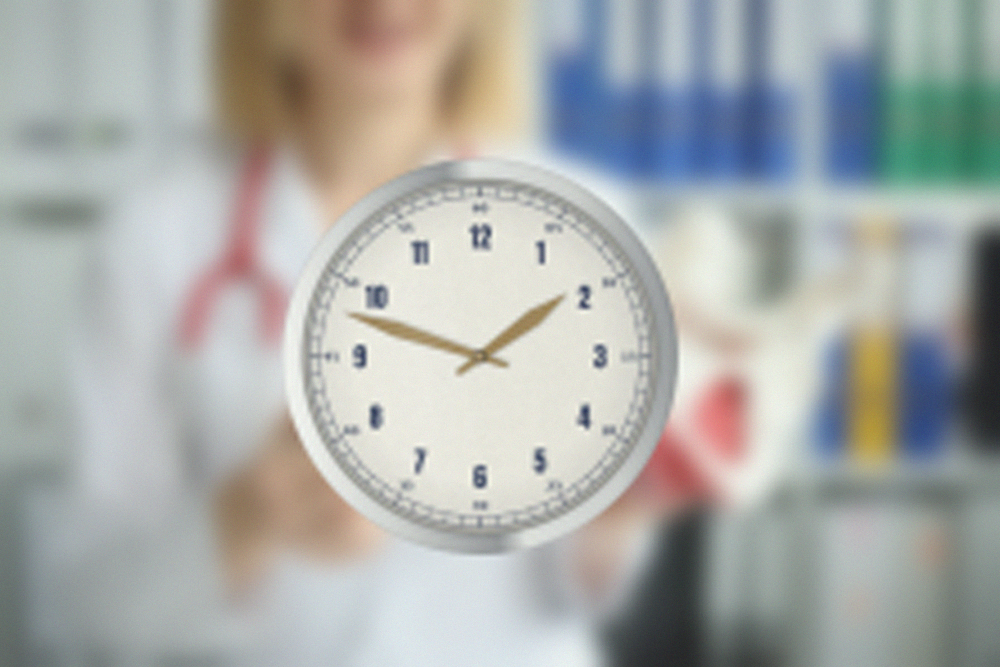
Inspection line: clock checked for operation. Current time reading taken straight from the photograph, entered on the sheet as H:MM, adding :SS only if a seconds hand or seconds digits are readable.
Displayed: 1:48
